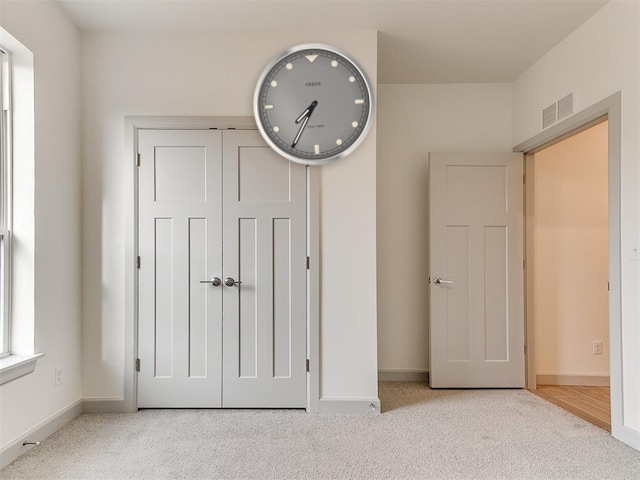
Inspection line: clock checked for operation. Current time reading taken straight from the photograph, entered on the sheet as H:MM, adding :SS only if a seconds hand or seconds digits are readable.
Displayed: 7:35
